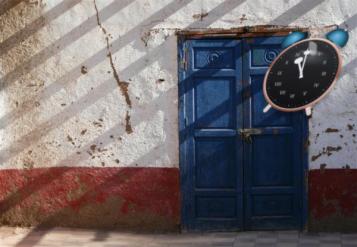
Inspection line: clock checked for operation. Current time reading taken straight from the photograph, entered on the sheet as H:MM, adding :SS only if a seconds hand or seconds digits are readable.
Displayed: 10:59
